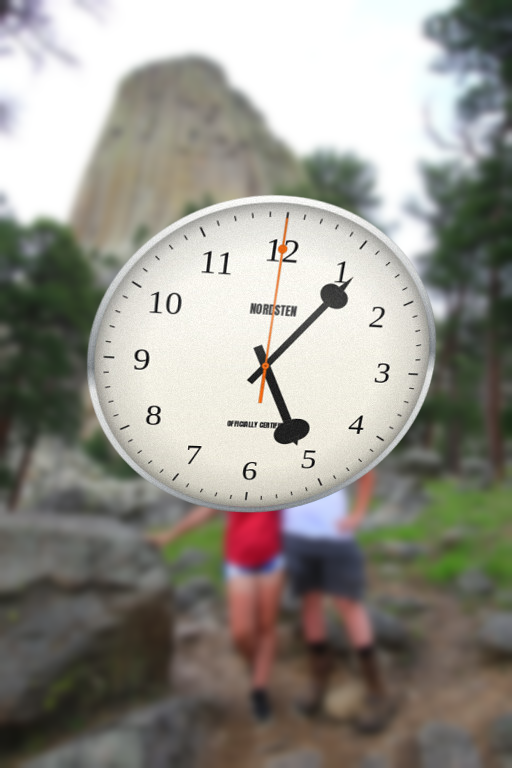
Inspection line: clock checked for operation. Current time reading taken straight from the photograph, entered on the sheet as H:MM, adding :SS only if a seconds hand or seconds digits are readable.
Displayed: 5:06:00
